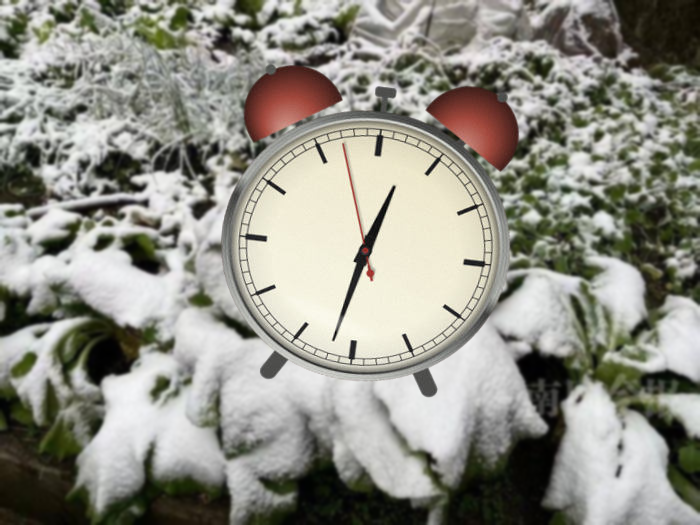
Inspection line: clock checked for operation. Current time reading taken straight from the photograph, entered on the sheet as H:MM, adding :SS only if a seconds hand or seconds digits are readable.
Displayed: 12:31:57
